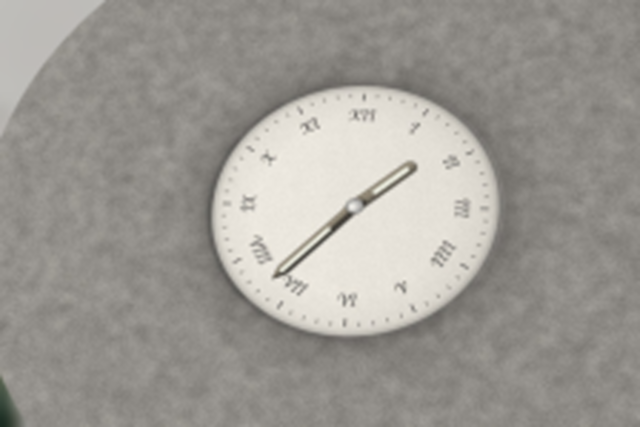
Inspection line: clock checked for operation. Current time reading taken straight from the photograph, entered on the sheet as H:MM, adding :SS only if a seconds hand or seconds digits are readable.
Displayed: 1:37
